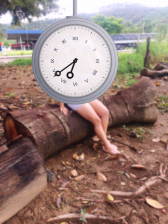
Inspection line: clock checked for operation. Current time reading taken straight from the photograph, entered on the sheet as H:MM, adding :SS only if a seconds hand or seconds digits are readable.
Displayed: 6:39
